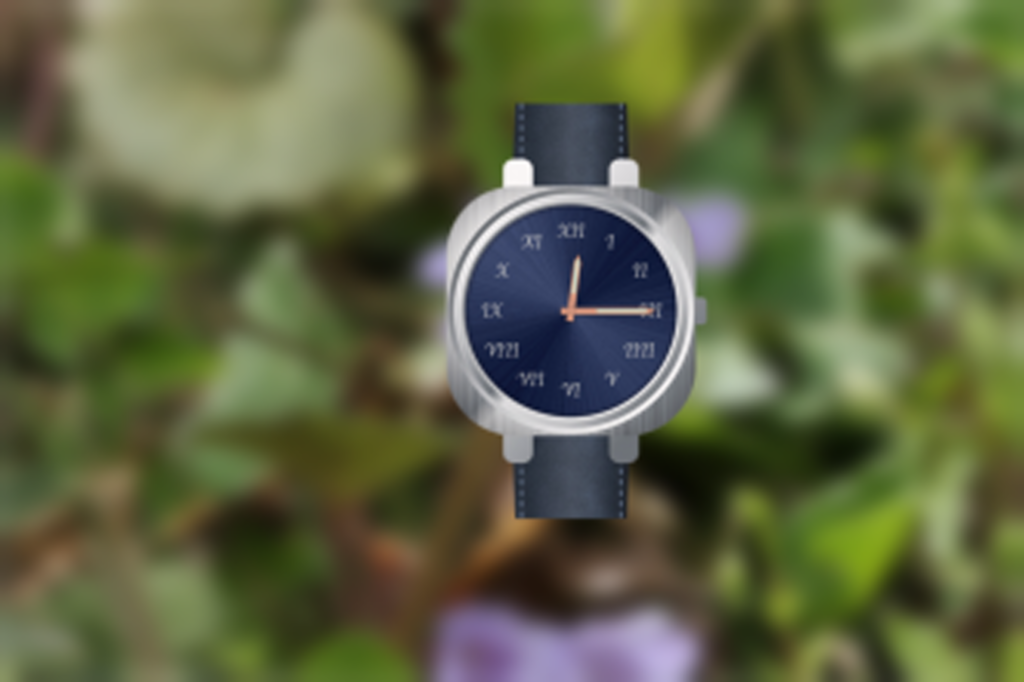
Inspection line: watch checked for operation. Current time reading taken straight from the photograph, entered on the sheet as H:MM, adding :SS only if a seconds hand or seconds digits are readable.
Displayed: 12:15
